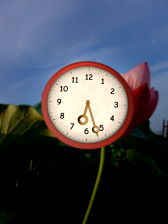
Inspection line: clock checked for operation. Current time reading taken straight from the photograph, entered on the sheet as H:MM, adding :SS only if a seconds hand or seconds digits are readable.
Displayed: 6:27
